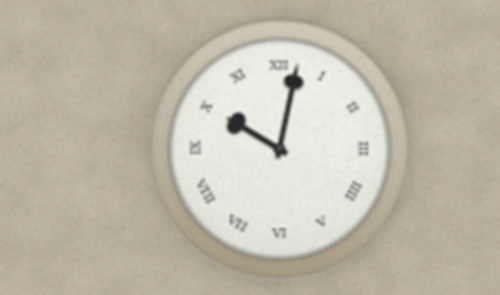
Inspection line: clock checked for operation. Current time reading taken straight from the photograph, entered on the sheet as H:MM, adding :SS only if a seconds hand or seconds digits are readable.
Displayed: 10:02
